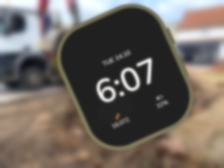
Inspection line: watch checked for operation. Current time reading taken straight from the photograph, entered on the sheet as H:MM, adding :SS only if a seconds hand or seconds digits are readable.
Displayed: 6:07
